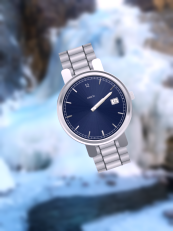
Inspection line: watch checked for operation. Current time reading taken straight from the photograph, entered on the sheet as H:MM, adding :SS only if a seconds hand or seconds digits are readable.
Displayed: 2:11
